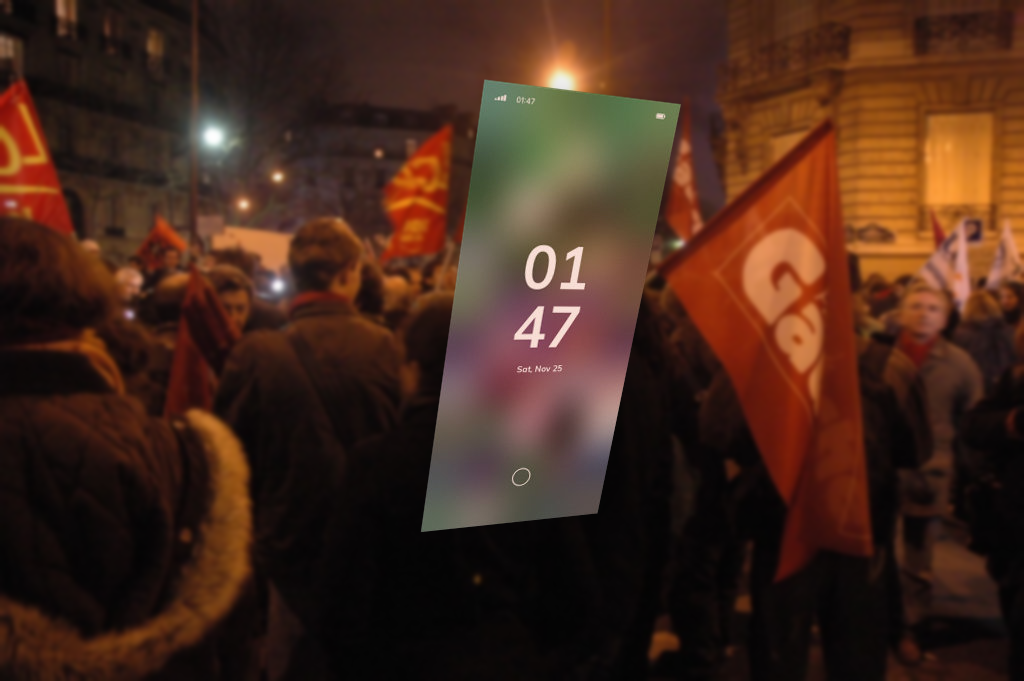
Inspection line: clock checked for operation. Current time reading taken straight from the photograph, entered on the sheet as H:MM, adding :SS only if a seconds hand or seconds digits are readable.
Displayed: 1:47
